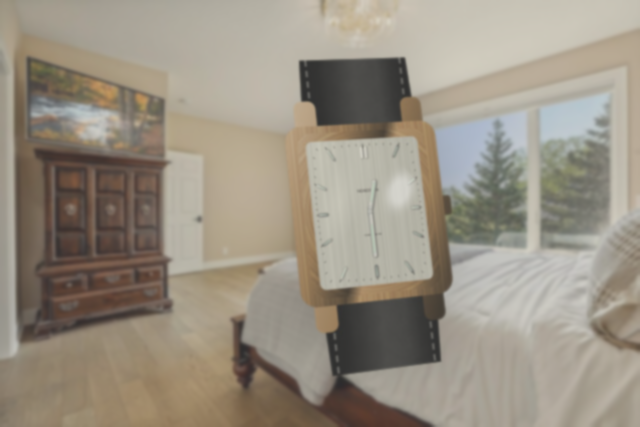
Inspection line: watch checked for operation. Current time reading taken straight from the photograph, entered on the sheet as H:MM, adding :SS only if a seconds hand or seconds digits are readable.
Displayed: 12:30
